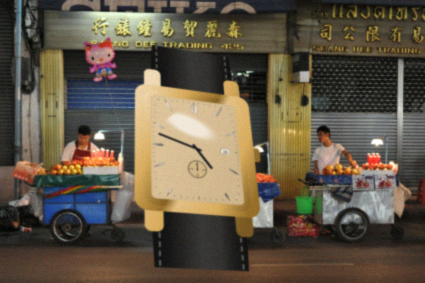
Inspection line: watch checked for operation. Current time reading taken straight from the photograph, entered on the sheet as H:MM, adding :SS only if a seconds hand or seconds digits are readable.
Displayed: 4:48
